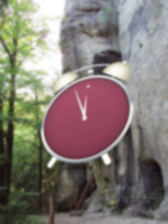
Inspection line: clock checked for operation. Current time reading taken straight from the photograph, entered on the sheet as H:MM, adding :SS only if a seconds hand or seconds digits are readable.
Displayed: 11:56
